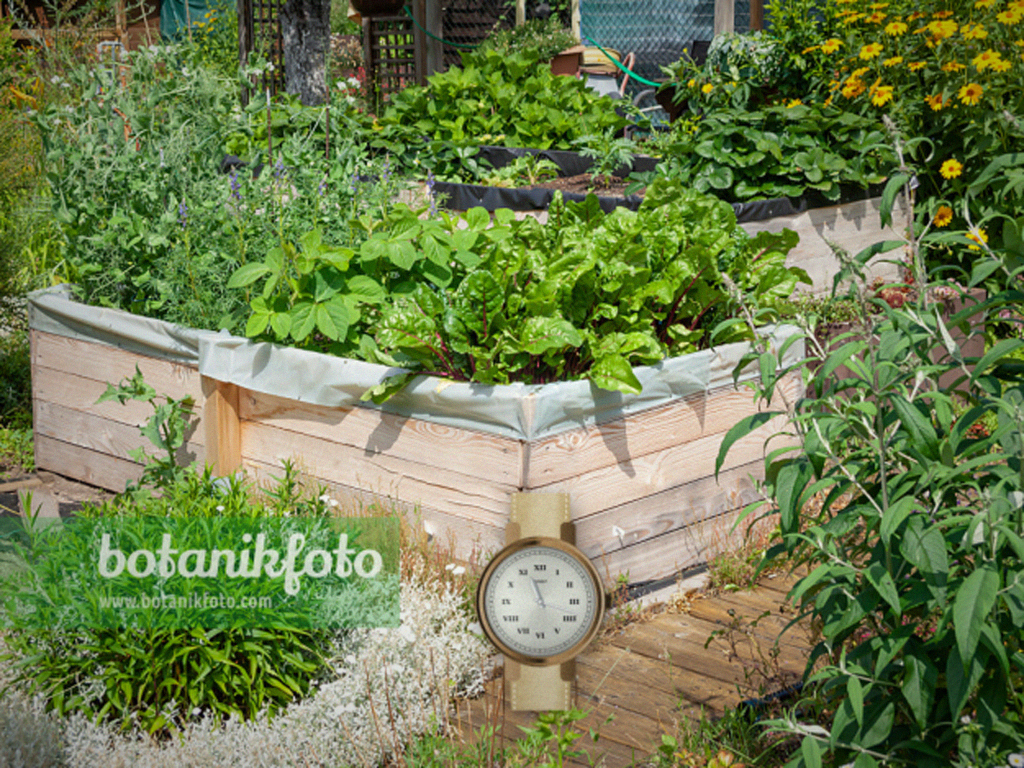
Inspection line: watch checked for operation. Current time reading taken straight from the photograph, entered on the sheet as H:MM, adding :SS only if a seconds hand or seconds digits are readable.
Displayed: 11:18
